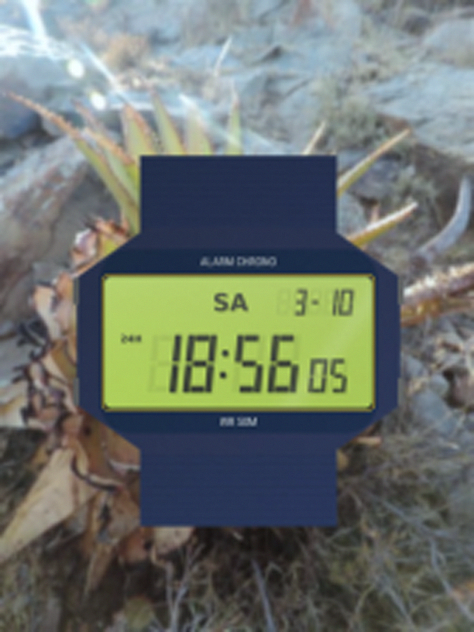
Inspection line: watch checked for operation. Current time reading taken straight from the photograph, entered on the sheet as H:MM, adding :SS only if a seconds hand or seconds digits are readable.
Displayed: 18:56:05
